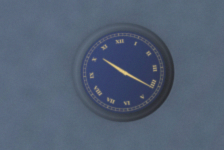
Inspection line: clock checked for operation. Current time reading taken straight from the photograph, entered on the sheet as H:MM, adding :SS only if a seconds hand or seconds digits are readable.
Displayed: 10:21
